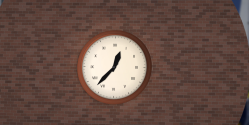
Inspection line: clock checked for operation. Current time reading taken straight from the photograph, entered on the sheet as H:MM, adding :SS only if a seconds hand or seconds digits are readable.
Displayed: 12:37
